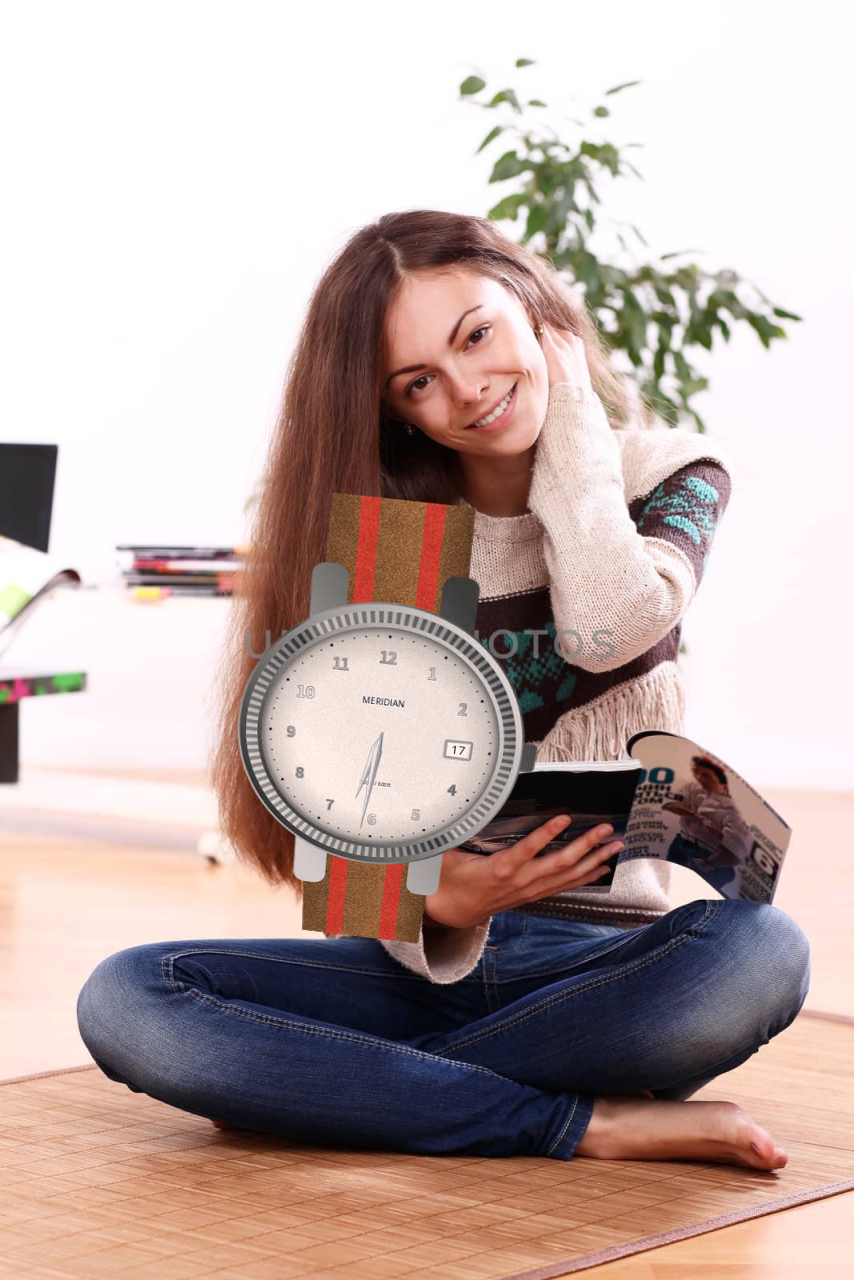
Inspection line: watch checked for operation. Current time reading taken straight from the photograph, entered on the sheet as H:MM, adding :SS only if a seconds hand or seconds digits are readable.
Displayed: 6:31
